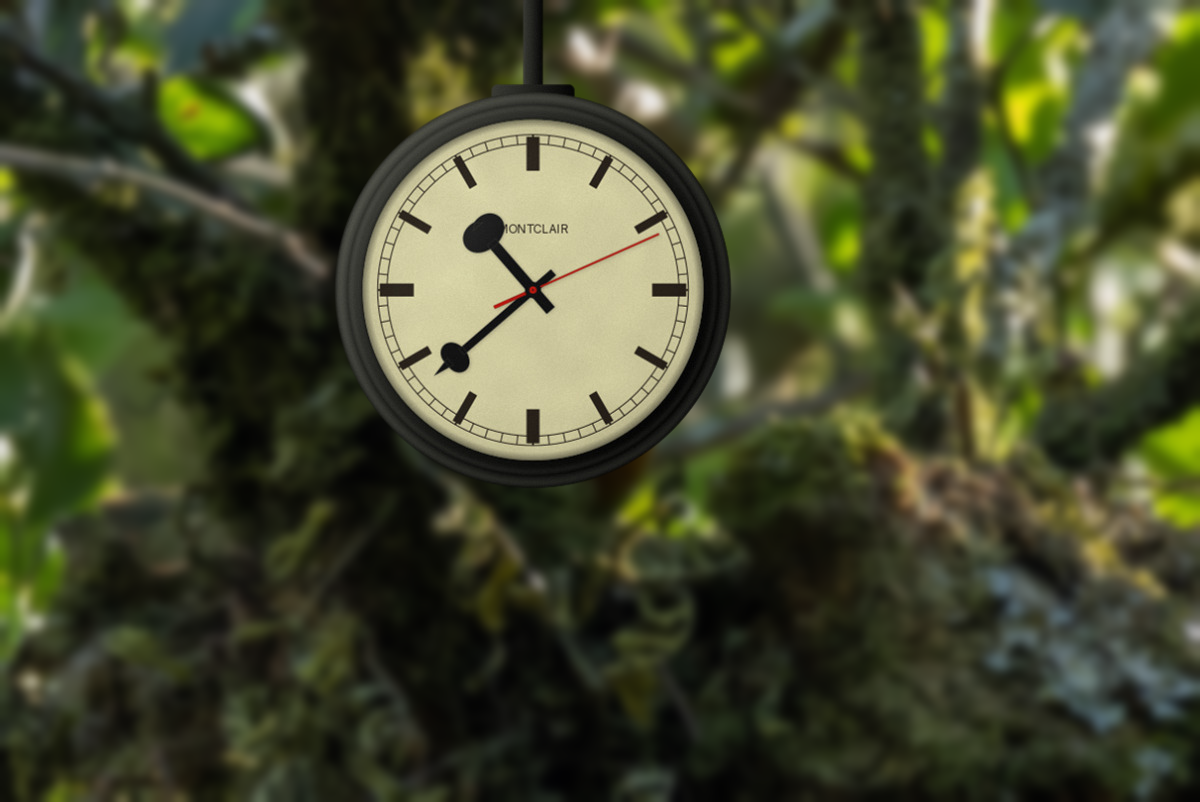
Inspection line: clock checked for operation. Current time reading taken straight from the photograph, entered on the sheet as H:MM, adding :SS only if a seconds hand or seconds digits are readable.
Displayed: 10:38:11
